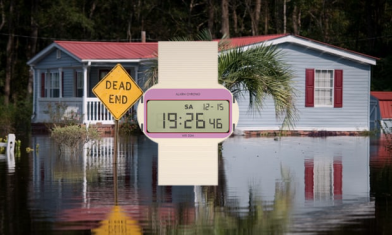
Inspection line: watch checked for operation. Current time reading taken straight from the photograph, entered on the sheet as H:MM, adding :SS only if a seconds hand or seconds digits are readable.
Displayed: 19:26:46
